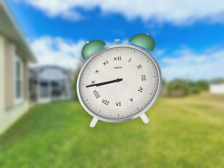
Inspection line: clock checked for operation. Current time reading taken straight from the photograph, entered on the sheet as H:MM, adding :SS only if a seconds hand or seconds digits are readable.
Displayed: 8:44
